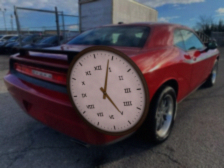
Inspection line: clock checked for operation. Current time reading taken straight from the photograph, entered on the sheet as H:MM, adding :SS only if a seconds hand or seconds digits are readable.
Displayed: 5:04
